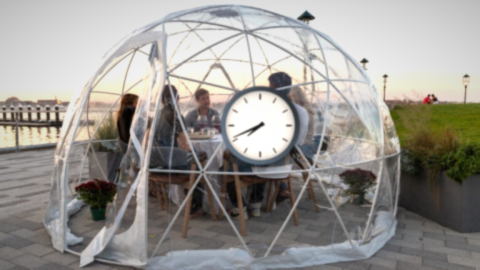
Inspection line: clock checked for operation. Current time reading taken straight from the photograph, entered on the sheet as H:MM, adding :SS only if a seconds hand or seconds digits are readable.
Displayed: 7:41
